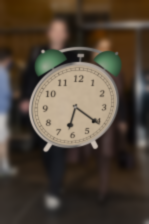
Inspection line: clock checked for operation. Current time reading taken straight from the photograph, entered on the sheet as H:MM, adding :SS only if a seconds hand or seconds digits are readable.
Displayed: 6:21
